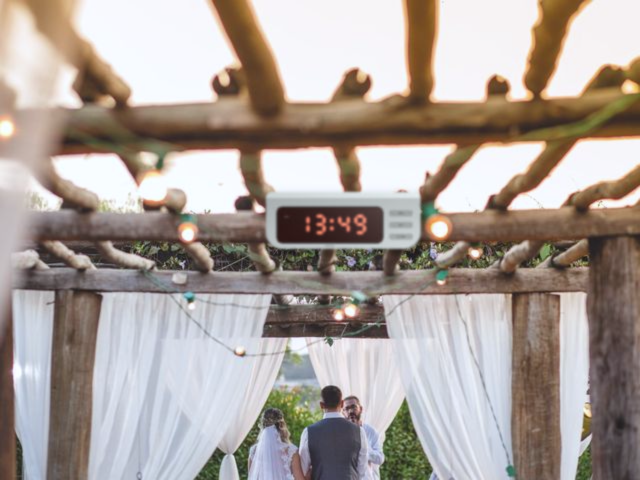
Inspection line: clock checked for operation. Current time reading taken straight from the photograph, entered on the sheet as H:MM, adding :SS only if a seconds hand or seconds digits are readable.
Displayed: 13:49
